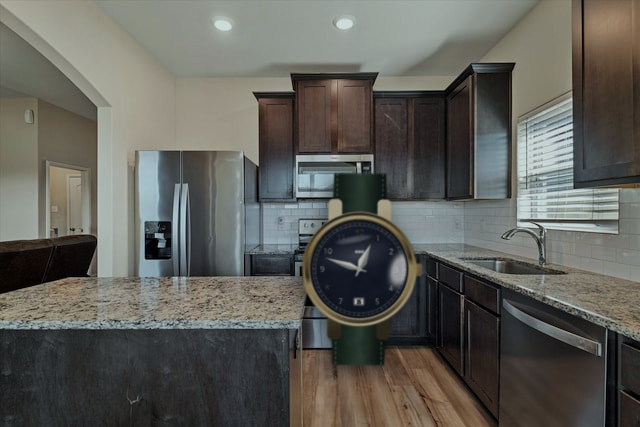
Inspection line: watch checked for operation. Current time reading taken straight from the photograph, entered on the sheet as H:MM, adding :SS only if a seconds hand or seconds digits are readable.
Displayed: 12:48
